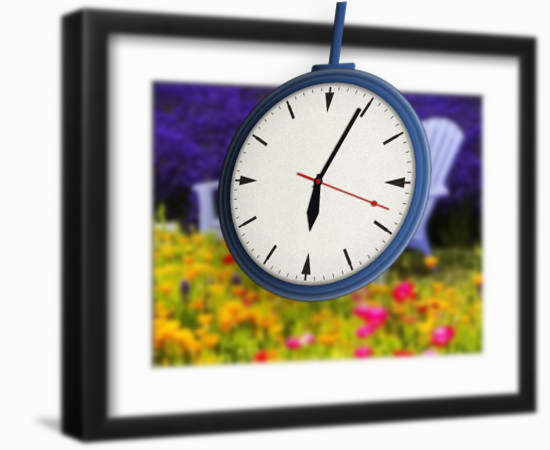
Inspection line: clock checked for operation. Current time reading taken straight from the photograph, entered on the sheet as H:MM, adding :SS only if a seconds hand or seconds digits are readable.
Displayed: 6:04:18
